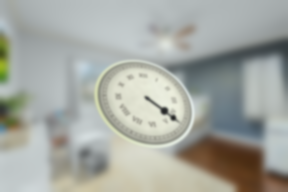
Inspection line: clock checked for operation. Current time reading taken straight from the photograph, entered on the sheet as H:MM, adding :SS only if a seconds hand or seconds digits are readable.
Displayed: 4:22
